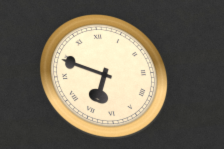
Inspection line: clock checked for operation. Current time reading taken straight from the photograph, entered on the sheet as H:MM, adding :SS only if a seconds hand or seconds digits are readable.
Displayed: 6:49
